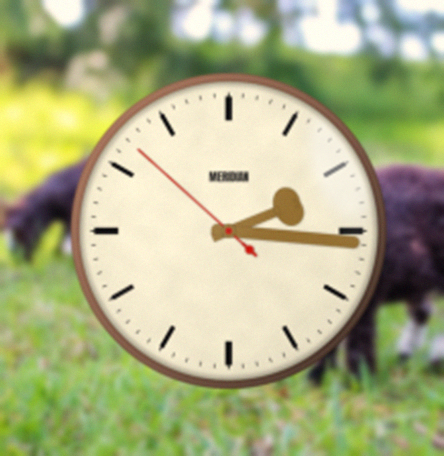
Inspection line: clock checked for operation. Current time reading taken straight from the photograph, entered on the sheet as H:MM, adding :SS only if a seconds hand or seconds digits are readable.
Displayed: 2:15:52
